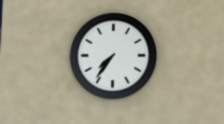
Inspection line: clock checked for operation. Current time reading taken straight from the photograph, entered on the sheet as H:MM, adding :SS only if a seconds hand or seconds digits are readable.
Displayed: 7:36
